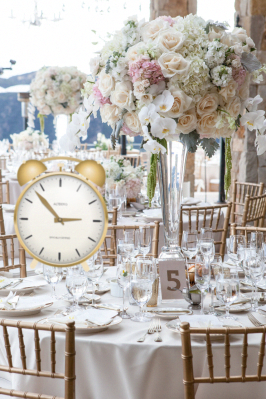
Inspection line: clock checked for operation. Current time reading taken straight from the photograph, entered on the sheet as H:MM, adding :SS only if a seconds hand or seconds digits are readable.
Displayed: 2:53
